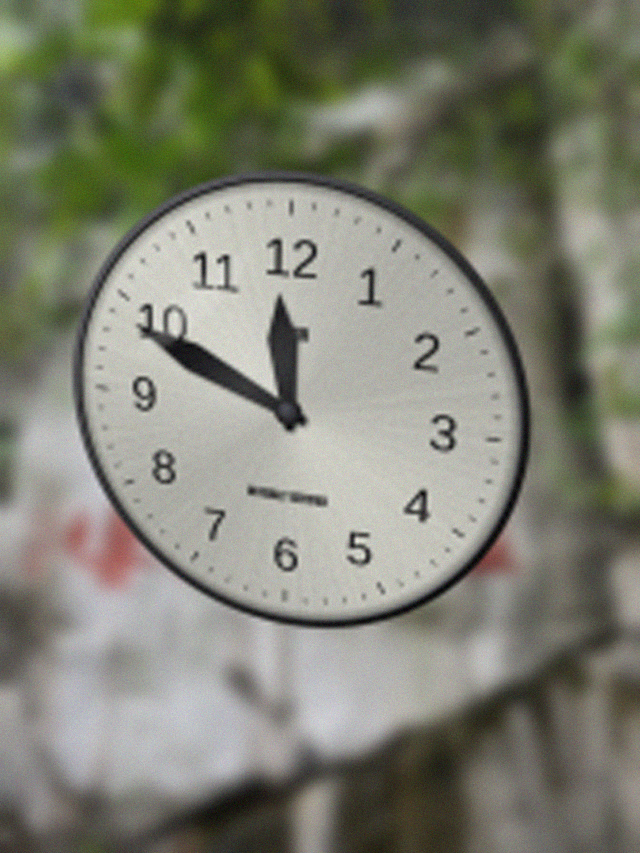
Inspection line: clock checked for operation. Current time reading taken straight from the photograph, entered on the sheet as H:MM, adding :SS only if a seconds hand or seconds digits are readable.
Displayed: 11:49
